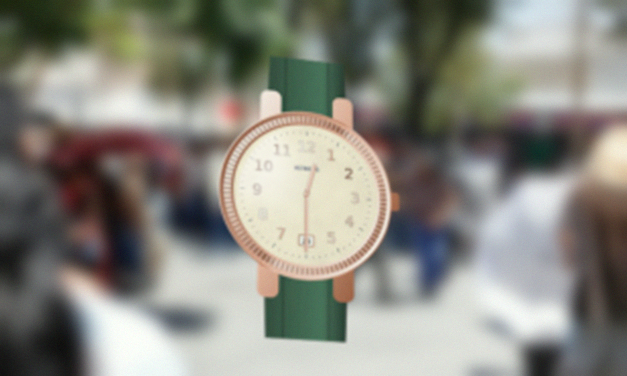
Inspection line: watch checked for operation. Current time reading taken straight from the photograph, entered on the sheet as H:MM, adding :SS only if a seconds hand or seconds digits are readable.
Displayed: 12:30
